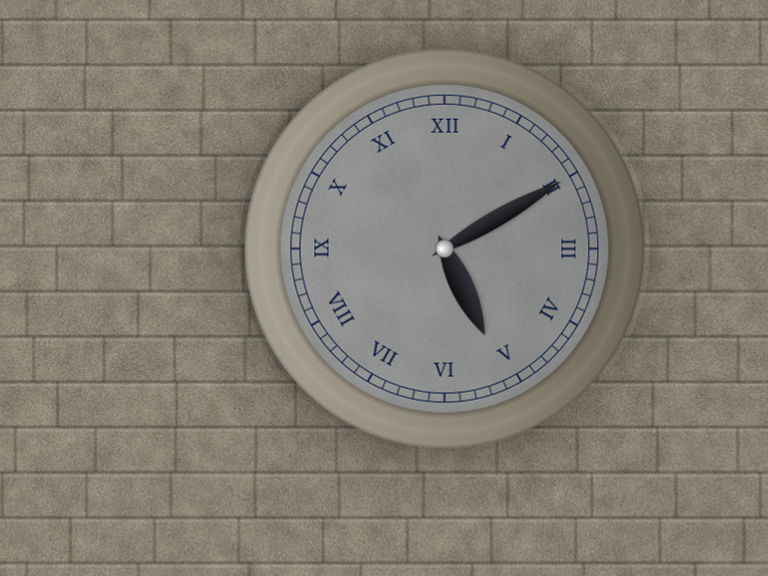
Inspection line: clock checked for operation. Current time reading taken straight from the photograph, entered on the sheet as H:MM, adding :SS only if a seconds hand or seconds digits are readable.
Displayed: 5:10
